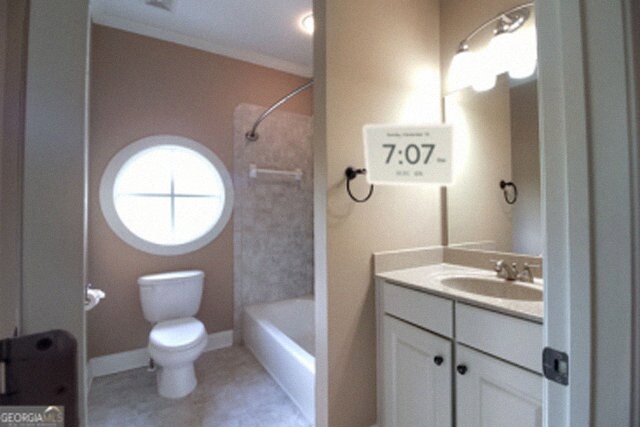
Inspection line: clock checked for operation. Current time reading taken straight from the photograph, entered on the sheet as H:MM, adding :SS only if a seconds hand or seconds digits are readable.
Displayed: 7:07
